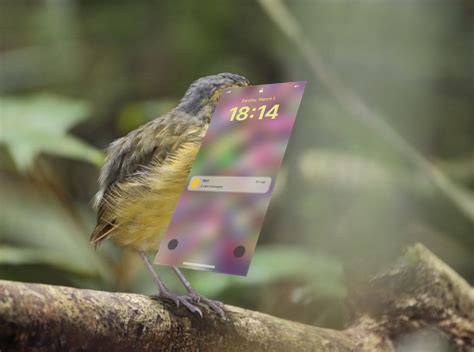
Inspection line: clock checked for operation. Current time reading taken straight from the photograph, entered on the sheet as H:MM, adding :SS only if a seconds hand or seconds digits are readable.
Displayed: 18:14
